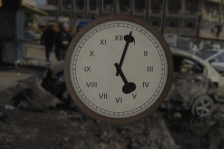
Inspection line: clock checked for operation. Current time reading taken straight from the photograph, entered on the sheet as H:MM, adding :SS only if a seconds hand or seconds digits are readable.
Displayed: 5:03
